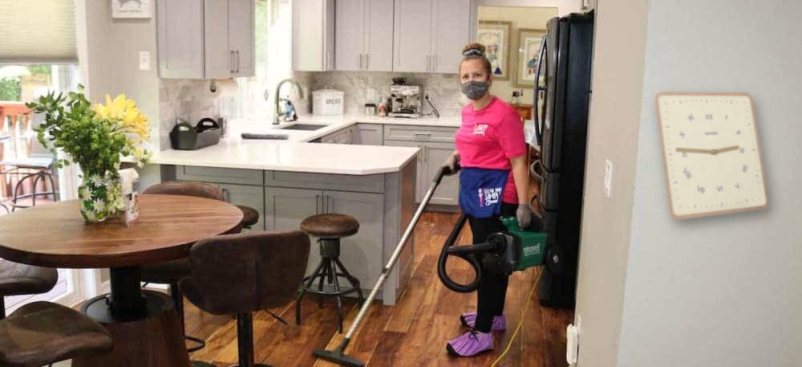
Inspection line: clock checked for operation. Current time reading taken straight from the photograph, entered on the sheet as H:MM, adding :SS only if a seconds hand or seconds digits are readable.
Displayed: 2:46
